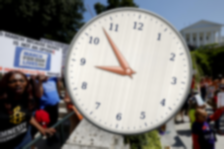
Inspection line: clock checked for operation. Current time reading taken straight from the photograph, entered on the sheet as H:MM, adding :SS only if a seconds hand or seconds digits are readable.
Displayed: 8:53
